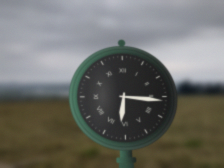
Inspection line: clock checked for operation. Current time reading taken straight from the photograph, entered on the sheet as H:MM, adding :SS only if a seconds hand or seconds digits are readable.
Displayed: 6:16
